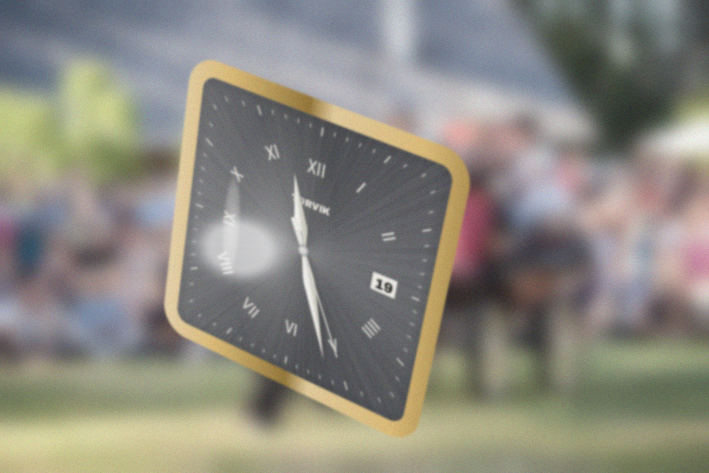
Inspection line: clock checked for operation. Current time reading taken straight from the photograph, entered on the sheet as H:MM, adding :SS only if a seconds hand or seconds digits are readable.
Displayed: 11:26:25
